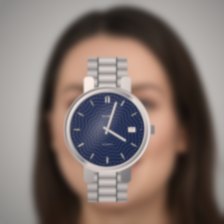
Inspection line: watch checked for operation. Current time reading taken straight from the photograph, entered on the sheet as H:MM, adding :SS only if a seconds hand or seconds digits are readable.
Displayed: 4:03
